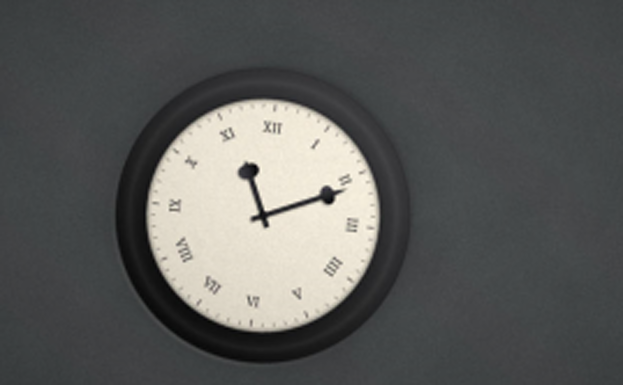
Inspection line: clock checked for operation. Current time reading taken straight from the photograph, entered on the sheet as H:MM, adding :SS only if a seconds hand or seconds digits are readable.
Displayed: 11:11
